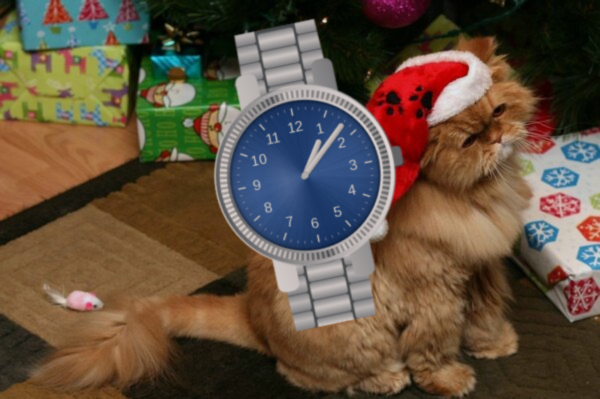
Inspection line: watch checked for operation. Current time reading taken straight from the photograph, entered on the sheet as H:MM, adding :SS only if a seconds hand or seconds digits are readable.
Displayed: 1:08
